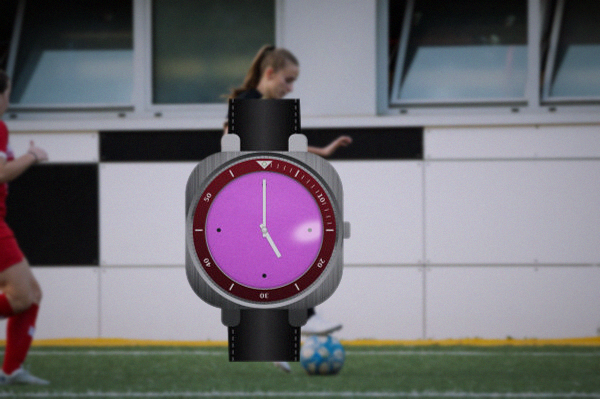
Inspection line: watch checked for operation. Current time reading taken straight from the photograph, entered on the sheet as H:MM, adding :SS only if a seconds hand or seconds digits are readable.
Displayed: 5:00
